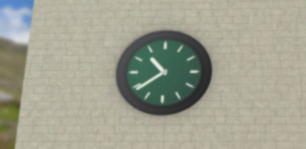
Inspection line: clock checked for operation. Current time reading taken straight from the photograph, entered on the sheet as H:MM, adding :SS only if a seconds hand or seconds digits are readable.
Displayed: 10:39
